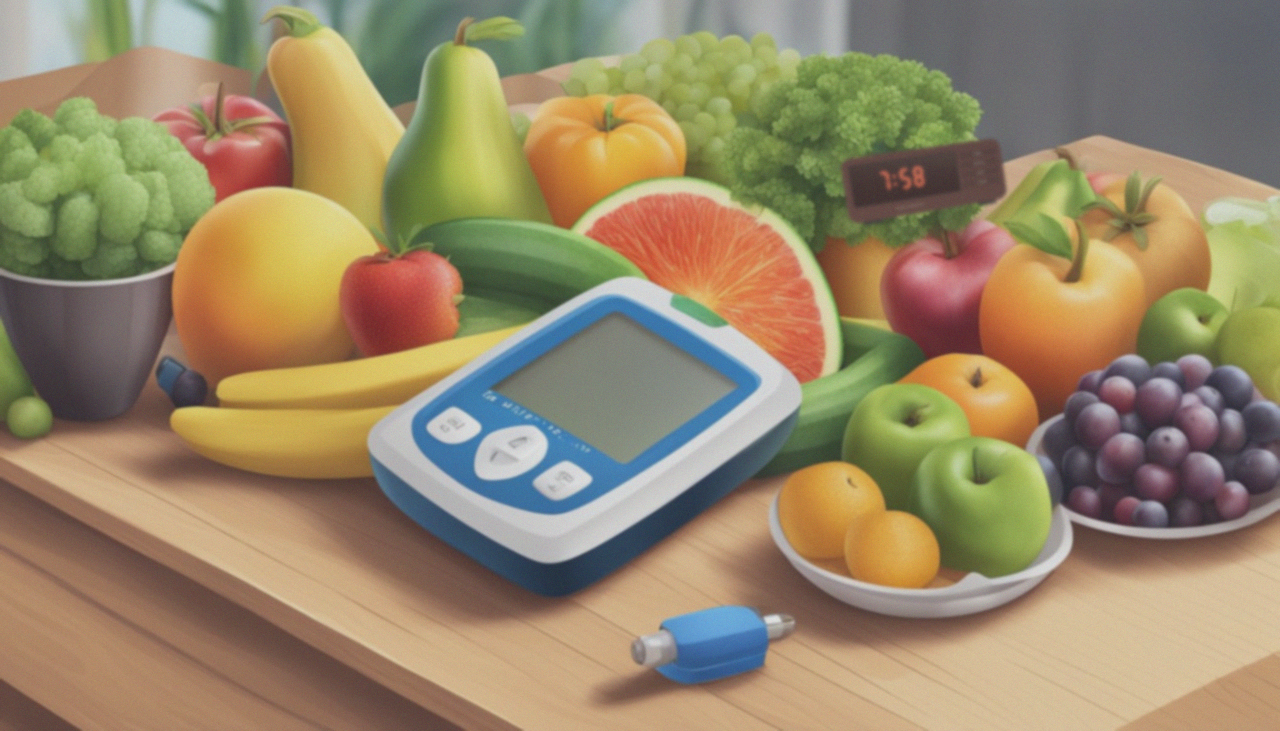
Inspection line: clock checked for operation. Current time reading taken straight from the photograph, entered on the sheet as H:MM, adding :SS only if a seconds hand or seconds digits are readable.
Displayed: 7:58
